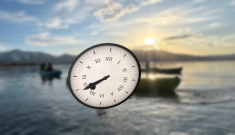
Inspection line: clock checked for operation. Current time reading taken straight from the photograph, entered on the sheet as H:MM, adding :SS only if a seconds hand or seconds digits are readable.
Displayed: 7:39
